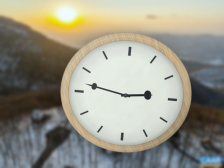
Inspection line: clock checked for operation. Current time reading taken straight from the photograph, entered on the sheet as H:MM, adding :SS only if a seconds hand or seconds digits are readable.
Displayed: 2:47
